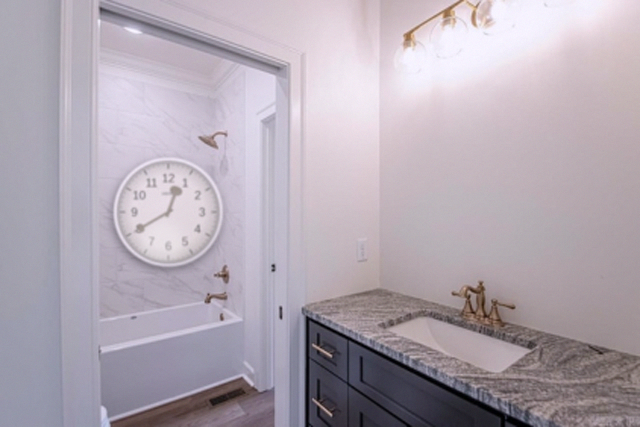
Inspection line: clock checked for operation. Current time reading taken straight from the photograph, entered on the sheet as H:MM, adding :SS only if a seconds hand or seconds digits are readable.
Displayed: 12:40
